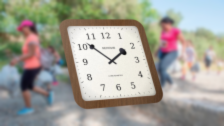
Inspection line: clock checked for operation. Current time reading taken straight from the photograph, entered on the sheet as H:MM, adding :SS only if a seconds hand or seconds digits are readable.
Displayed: 1:52
